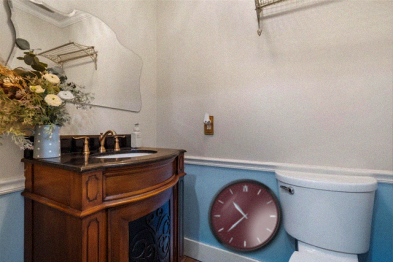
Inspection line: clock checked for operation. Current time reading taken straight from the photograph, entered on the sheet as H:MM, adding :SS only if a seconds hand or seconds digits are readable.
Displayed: 10:38
